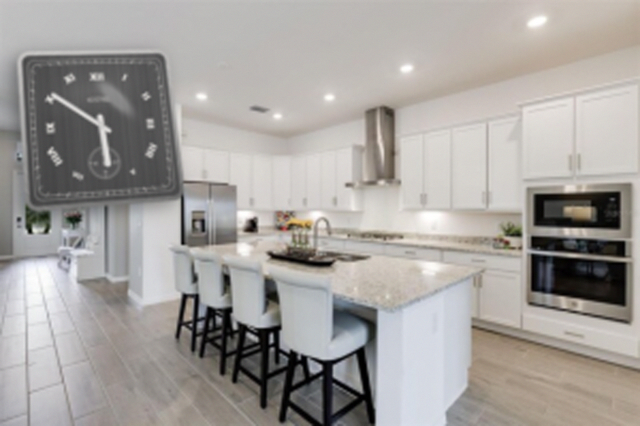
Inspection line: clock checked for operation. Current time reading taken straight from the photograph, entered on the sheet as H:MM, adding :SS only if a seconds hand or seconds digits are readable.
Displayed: 5:51
